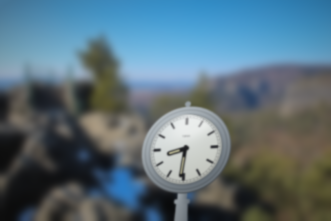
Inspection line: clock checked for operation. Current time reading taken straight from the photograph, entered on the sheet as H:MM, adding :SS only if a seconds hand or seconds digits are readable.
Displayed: 8:31
